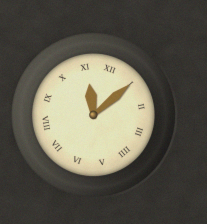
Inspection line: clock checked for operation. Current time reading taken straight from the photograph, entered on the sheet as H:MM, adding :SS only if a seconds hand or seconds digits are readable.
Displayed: 11:05
